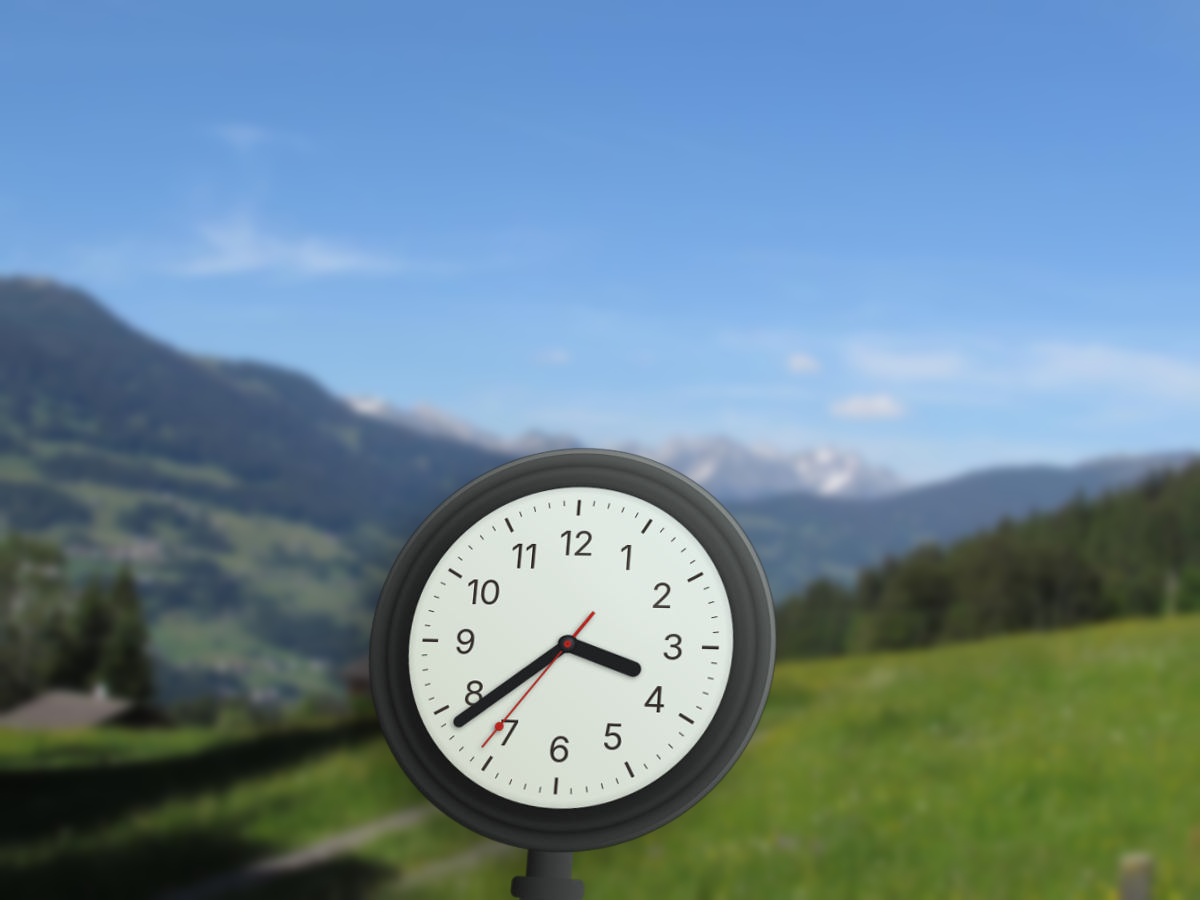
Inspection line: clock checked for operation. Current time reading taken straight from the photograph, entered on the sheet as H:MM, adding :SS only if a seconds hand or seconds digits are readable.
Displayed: 3:38:36
